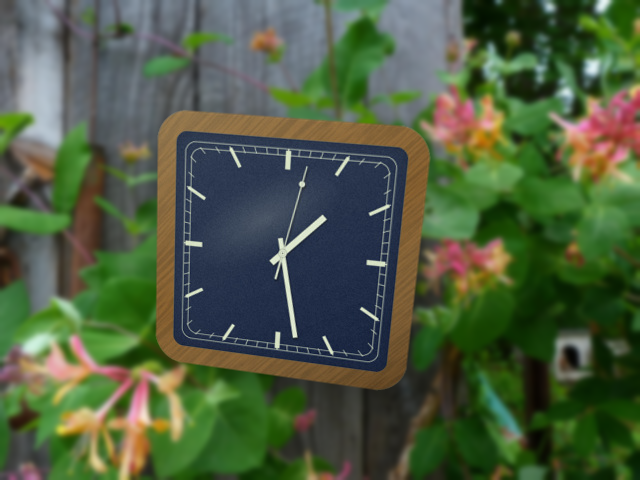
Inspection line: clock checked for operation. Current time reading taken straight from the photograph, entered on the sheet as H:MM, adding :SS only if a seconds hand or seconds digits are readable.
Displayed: 1:28:02
